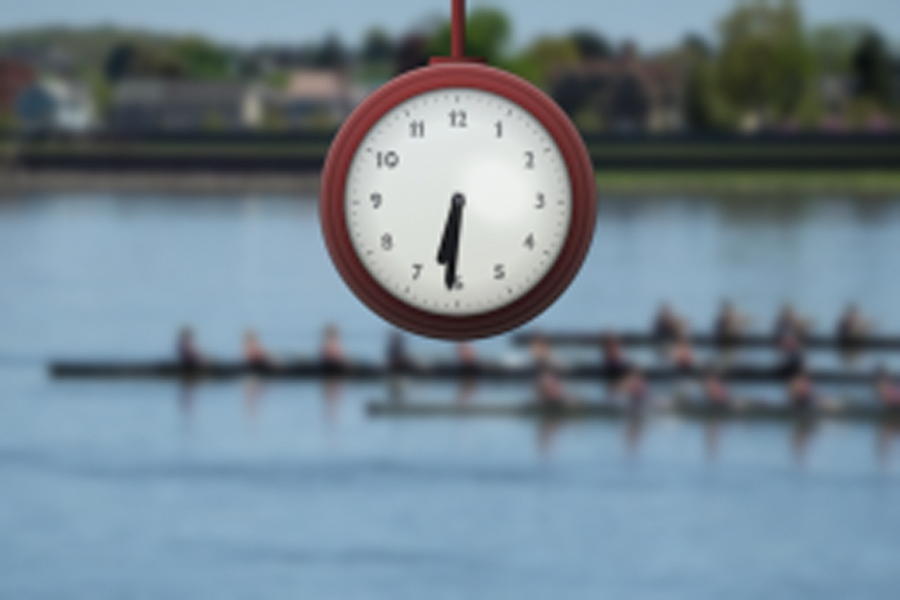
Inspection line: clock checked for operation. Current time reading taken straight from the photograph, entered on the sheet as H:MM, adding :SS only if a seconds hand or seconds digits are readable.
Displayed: 6:31
